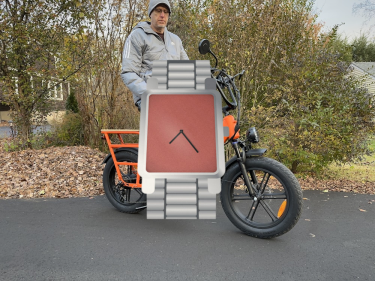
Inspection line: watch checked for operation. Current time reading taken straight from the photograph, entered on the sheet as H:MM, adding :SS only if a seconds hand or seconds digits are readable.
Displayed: 7:24
